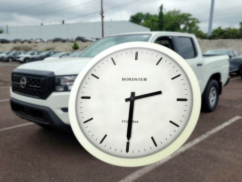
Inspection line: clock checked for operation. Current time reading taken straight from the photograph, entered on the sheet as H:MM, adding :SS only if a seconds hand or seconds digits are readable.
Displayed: 2:30
